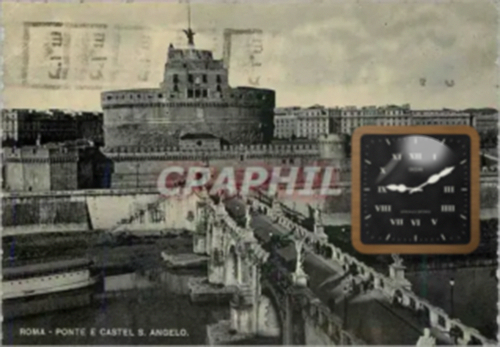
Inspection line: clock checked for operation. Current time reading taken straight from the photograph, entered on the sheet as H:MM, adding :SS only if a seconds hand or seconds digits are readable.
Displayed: 9:10
